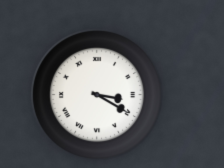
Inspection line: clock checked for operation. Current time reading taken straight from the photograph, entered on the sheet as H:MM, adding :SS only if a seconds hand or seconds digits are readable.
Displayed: 3:20
